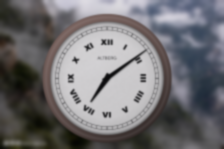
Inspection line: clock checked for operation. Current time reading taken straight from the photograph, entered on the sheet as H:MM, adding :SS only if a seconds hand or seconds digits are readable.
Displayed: 7:09
